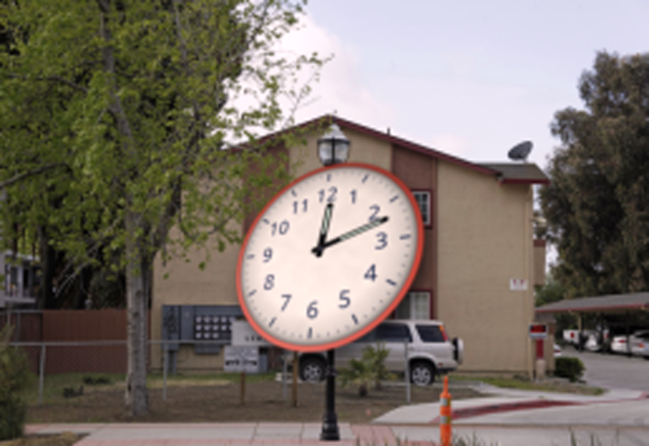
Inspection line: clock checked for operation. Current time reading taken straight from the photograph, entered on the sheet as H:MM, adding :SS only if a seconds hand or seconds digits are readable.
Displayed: 12:12
